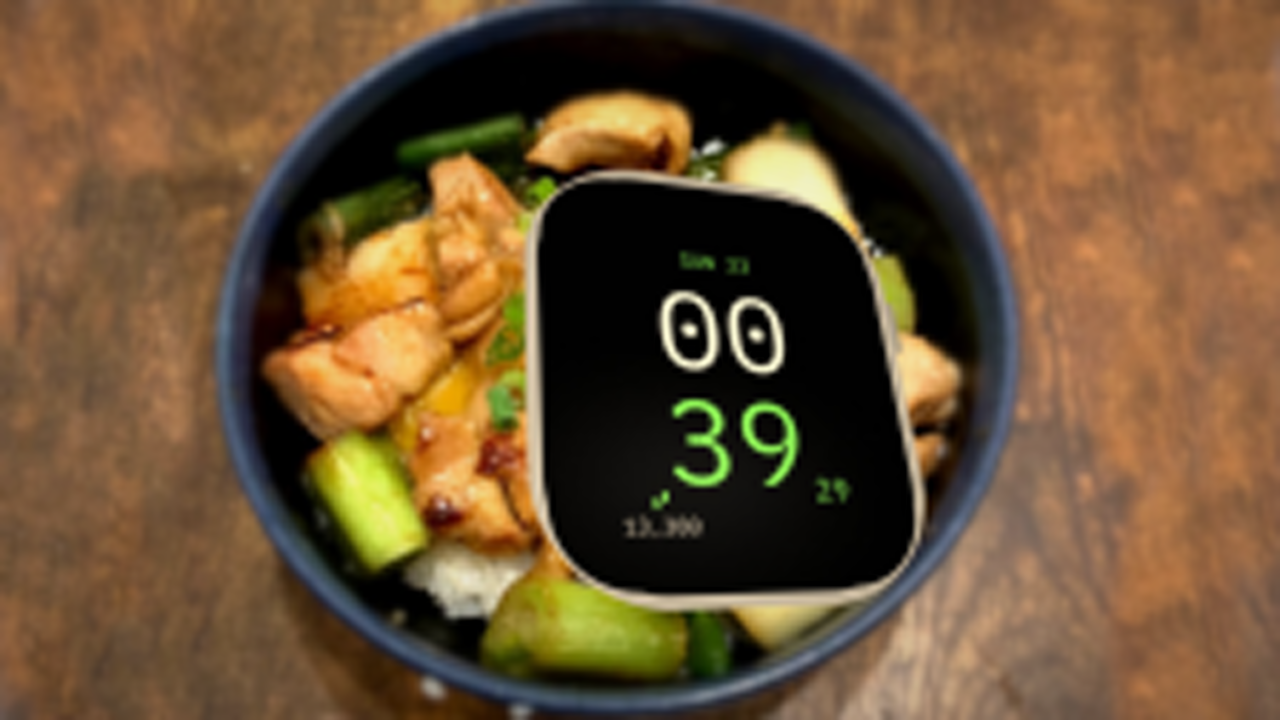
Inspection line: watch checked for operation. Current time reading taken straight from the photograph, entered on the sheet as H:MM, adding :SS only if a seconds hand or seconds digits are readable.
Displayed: 0:39
